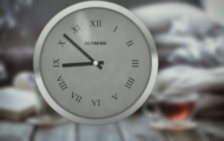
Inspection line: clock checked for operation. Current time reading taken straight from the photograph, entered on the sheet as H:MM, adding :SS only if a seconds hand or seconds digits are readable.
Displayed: 8:52
